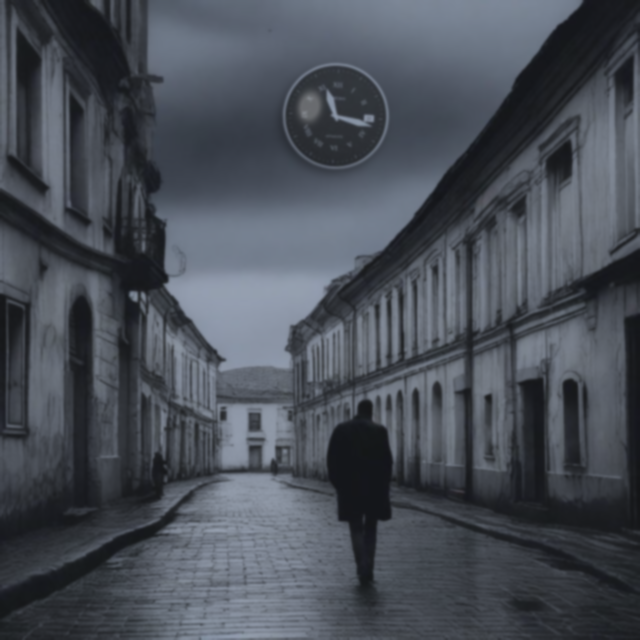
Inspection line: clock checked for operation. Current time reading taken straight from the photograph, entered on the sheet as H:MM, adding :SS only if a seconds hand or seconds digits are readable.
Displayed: 11:17
